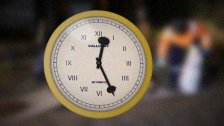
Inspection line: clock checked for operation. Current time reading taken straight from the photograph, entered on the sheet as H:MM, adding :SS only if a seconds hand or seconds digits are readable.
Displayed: 12:26
